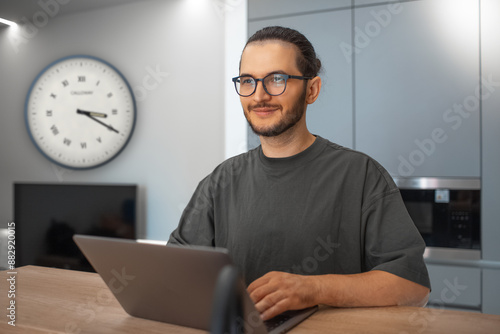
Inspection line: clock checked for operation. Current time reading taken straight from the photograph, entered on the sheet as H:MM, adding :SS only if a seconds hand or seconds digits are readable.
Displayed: 3:20
